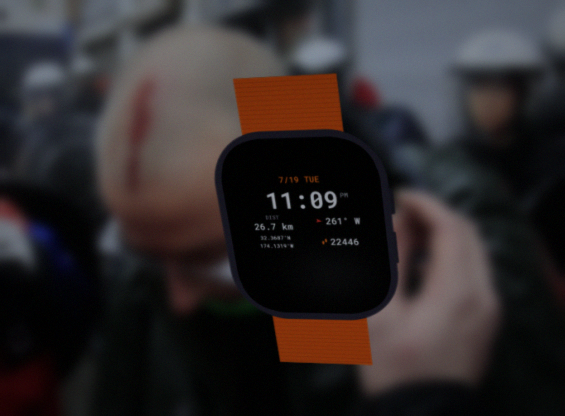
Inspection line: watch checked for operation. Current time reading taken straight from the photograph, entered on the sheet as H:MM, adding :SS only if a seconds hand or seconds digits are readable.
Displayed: 11:09
